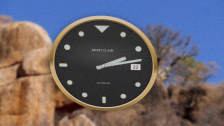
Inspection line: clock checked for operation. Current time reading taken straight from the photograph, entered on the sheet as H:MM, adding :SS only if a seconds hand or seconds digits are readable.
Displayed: 2:13
